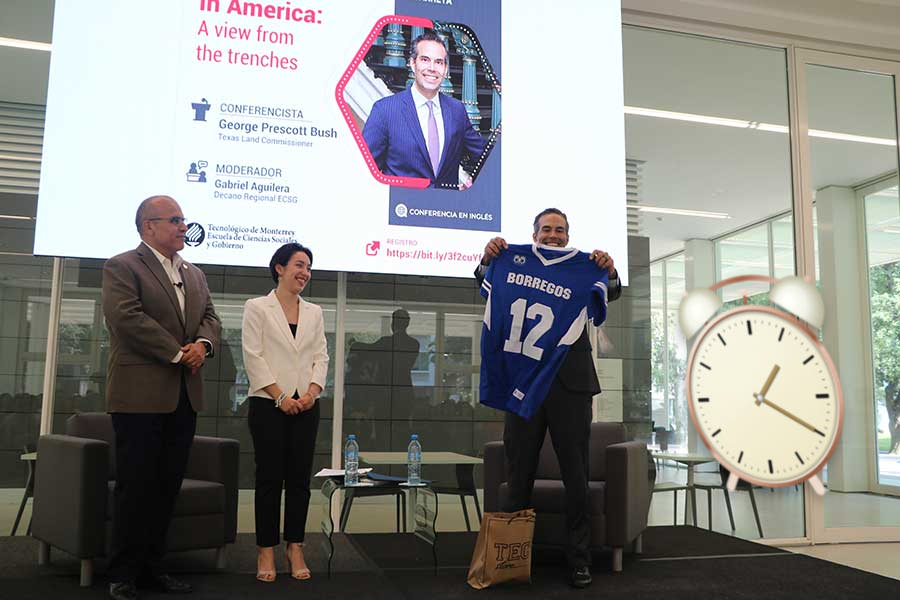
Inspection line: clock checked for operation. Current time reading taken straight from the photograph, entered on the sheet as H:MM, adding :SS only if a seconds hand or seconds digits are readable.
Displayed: 1:20
